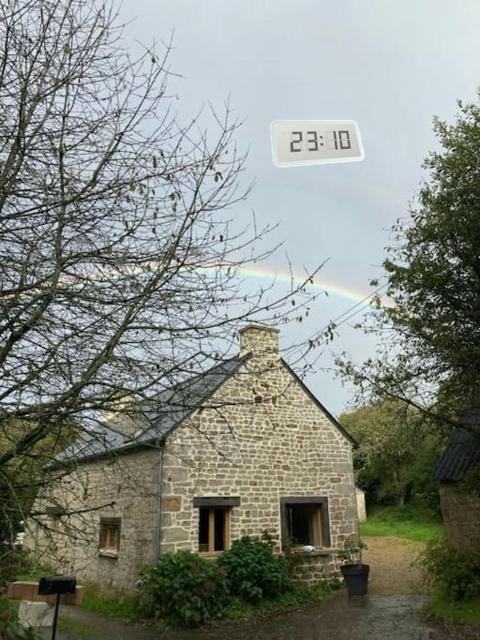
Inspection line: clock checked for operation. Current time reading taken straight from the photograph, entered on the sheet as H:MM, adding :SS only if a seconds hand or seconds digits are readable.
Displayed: 23:10
